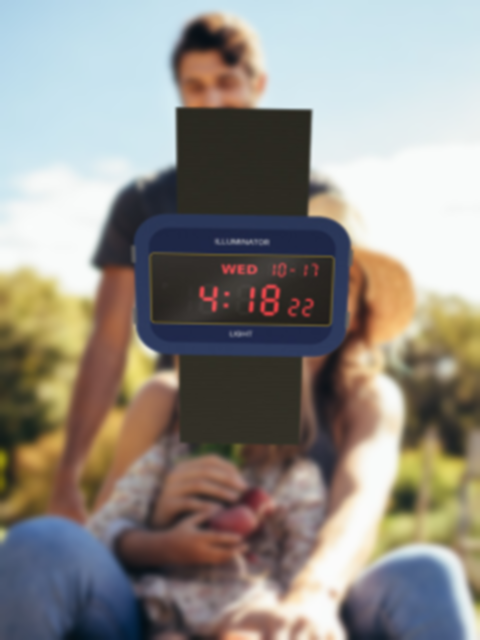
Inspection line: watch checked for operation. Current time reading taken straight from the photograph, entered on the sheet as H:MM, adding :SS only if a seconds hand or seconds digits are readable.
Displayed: 4:18:22
